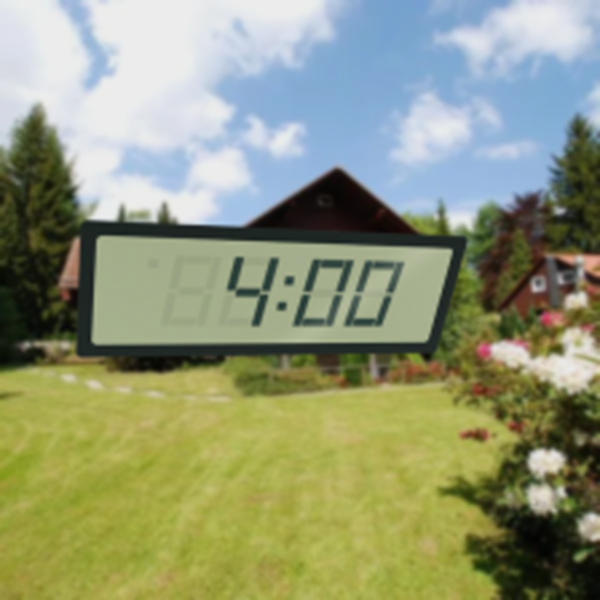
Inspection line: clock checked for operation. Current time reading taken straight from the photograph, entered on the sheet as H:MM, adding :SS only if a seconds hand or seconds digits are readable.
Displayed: 4:00
